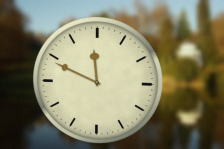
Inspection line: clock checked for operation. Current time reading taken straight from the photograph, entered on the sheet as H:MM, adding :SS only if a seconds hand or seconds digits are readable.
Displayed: 11:49
